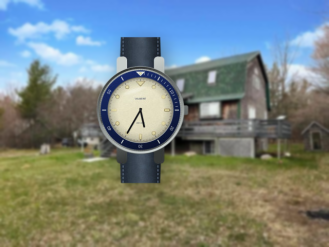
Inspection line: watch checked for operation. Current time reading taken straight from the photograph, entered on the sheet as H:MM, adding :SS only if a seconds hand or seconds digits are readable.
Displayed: 5:35
